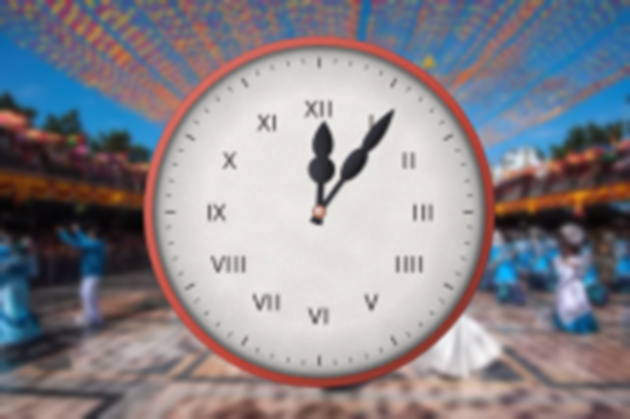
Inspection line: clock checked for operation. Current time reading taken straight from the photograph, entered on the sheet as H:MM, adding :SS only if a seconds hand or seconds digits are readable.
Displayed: 12:06
